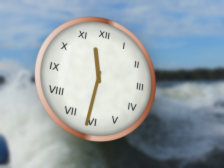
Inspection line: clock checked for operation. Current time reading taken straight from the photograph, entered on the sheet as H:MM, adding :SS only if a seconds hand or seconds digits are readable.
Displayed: 11:31
